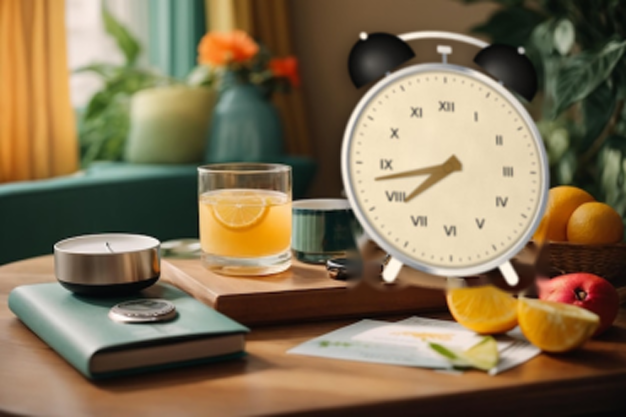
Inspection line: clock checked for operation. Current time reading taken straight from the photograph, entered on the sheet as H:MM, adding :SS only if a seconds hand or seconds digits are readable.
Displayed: 7:43
